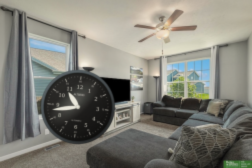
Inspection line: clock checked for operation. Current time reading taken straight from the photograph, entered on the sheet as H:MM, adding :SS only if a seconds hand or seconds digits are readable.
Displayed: 10:43
